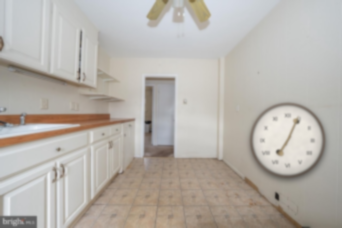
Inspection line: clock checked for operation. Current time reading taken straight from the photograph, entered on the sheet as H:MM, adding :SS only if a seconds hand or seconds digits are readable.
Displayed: 7:04
